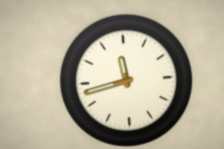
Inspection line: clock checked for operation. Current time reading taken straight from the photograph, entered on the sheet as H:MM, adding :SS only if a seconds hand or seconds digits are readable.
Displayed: 11:43
